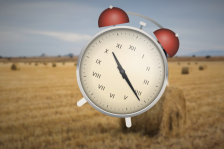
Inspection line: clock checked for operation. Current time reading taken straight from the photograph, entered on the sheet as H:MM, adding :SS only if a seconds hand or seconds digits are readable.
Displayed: 10:21
